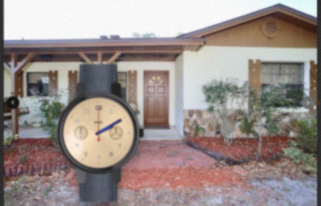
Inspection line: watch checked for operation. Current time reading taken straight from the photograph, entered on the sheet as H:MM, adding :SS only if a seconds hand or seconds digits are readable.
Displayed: 2:10
